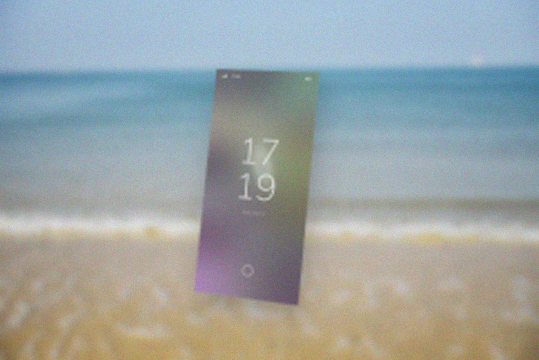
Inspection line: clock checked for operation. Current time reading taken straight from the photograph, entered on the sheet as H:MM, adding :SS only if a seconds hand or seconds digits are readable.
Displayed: 17:19
